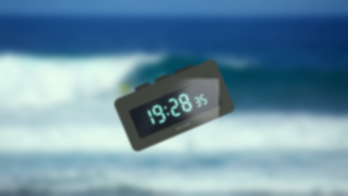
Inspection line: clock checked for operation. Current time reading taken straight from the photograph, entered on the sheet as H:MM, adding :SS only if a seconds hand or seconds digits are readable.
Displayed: 19:28
